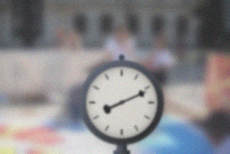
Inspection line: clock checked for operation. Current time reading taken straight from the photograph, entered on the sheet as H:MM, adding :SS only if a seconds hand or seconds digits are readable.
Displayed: 8:11
